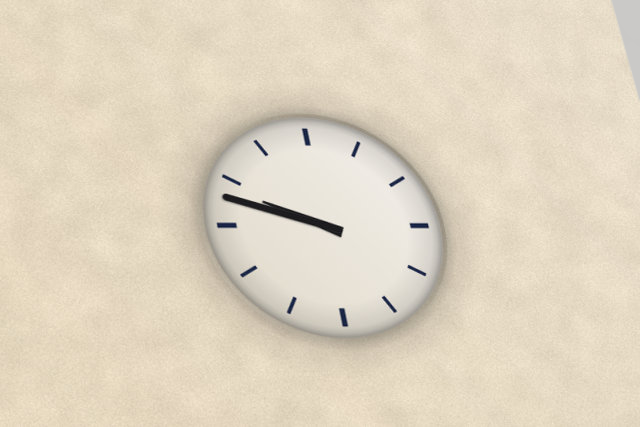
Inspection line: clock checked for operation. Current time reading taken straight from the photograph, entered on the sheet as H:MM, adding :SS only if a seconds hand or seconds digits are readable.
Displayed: 9:48
